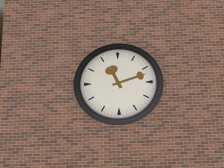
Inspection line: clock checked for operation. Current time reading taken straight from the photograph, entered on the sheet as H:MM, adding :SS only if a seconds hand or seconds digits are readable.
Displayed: 11:12
